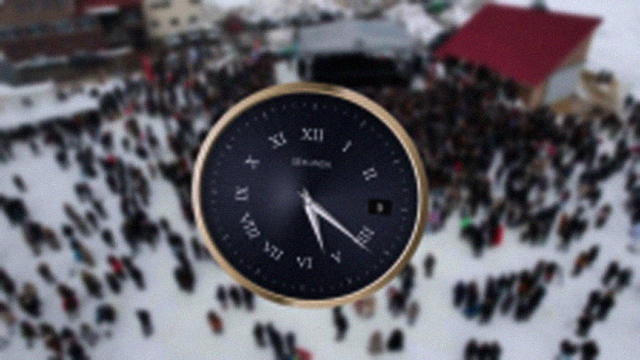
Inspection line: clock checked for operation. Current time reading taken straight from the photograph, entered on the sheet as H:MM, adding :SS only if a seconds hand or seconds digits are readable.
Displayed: 5:21
